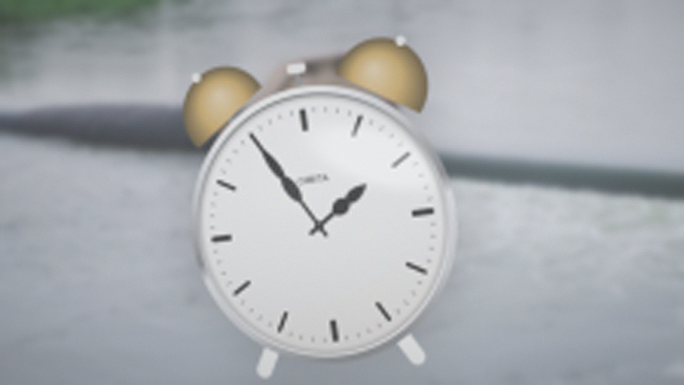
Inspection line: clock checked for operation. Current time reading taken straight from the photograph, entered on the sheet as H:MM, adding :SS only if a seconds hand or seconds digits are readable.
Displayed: 1:55
